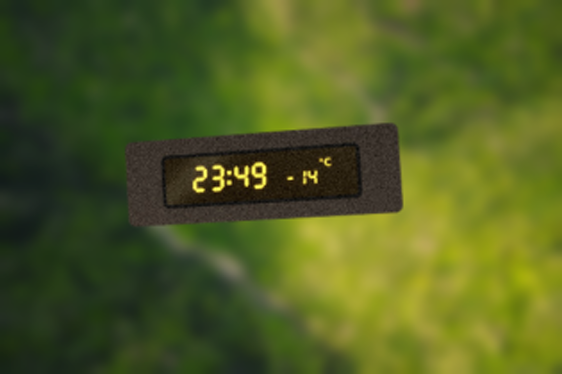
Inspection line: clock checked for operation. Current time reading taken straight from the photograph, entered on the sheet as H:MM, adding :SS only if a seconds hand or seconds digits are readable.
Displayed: 23:49
